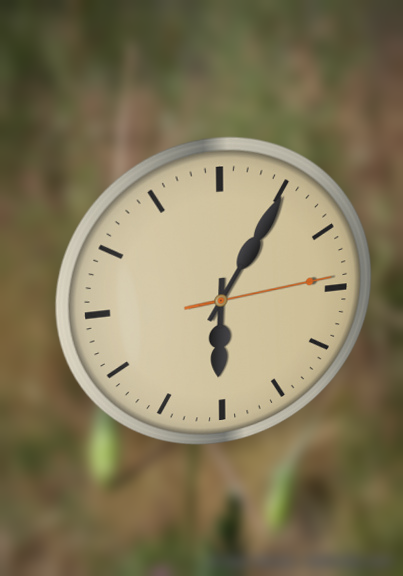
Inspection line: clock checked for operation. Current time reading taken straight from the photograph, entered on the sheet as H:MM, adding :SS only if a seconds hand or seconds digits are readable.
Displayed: 6:05:14
